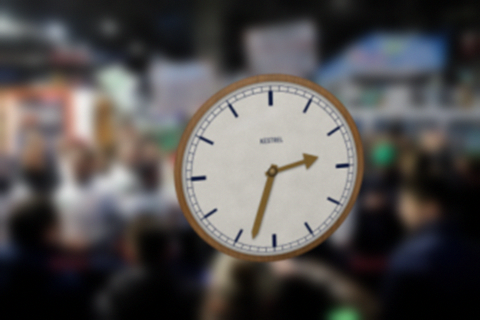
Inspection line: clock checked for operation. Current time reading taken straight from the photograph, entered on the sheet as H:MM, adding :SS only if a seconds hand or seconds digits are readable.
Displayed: 2:33
